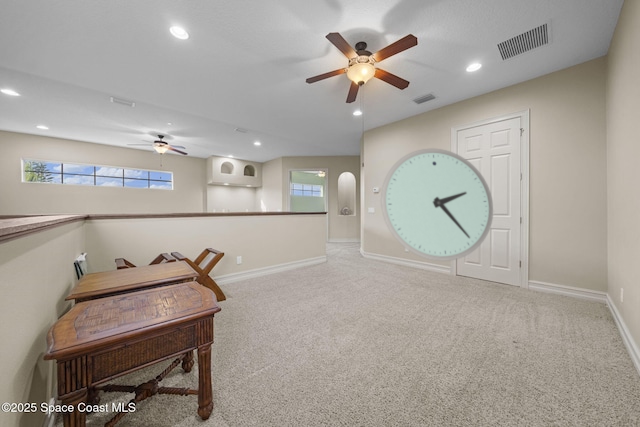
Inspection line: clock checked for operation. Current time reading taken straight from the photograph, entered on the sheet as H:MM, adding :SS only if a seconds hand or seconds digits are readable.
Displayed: 2:24
